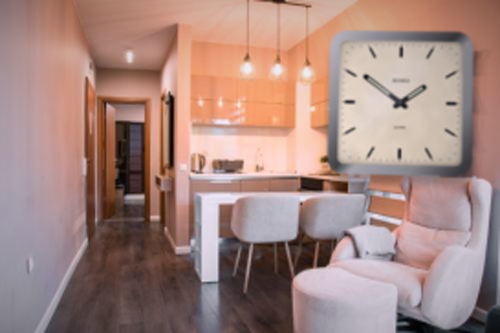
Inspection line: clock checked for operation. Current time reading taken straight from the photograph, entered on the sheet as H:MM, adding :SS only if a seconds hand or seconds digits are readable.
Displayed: 1:51
